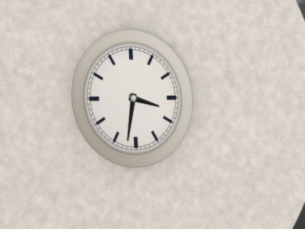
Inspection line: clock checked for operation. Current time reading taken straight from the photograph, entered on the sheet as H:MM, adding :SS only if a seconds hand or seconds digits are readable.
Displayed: 3:32
